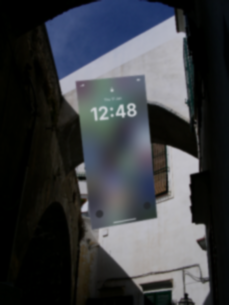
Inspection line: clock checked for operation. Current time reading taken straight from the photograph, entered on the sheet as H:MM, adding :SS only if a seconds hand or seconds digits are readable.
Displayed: 12:48
